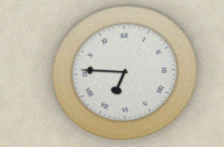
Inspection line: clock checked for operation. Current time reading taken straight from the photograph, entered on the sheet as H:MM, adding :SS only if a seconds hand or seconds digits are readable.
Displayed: 6:46
